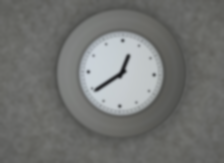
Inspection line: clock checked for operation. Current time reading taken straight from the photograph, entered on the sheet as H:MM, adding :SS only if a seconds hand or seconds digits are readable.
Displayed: 12:39
